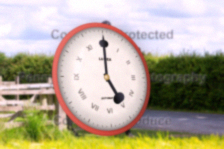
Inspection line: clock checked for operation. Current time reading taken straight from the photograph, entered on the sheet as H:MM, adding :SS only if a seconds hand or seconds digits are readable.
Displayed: 5:00
